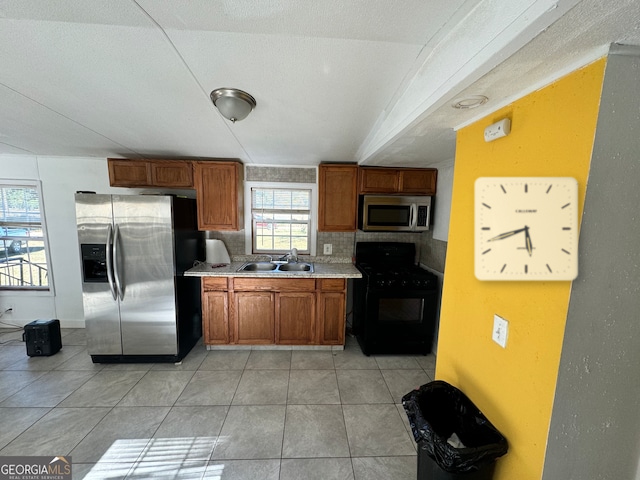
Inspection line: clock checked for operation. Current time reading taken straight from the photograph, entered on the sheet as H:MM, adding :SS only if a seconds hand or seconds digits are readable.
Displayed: 5:42
